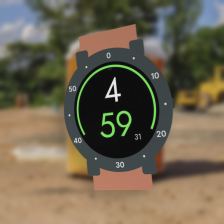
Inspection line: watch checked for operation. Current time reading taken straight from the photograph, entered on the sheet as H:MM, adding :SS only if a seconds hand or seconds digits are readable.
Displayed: 4:59:31
